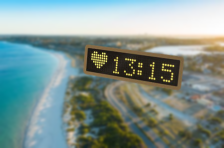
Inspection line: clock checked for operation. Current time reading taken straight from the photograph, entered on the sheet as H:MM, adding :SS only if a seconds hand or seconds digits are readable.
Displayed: 13:15
